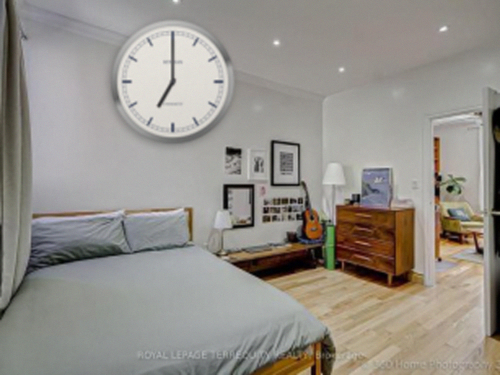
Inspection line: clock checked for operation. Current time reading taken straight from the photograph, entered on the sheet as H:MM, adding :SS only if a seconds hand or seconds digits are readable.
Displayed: 7:00
